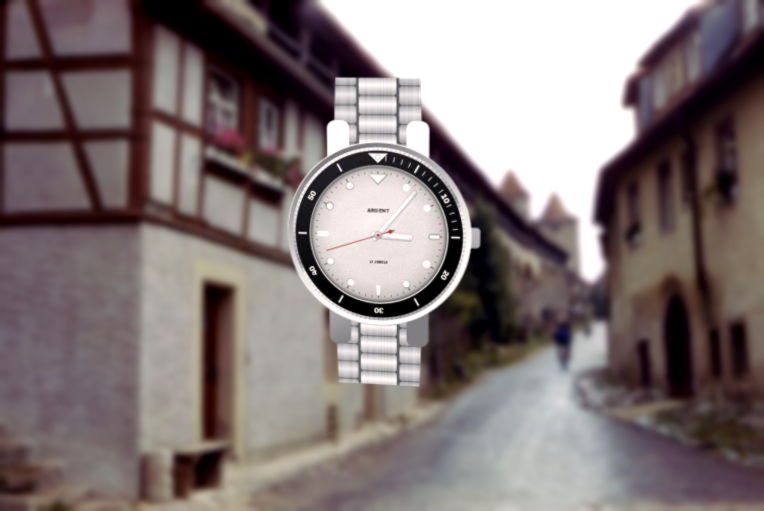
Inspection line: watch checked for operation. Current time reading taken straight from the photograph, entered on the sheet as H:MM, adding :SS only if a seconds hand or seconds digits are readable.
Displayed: 3:06:42
